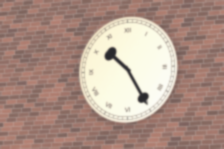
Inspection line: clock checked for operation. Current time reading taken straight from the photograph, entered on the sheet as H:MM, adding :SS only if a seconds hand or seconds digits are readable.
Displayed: 10:25
